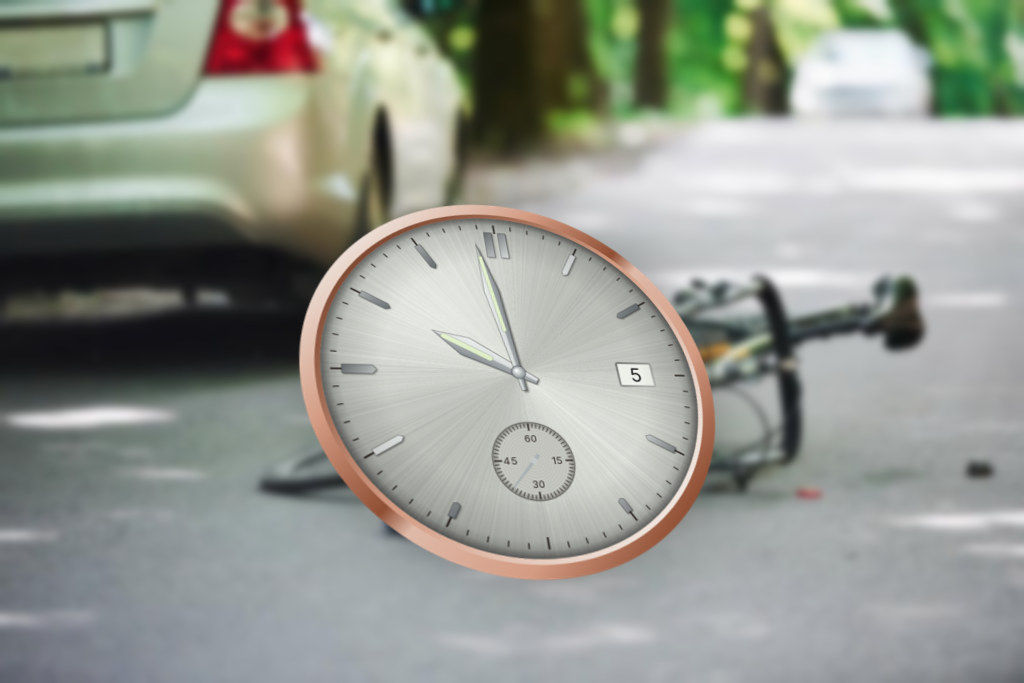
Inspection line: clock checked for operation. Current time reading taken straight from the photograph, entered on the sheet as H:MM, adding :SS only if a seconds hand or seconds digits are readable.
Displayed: 9:58:37
